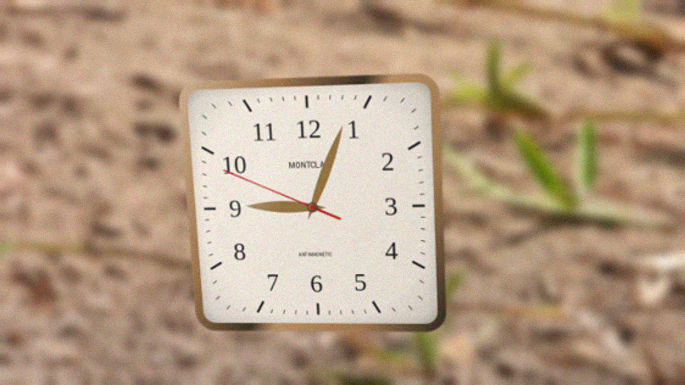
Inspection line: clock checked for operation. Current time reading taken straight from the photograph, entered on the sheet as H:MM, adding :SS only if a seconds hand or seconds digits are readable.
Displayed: 9:03:49
